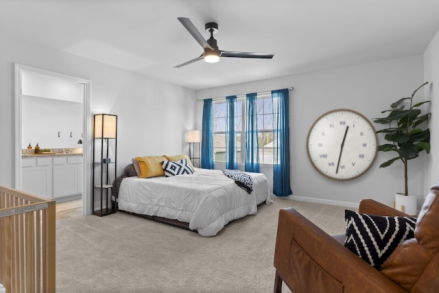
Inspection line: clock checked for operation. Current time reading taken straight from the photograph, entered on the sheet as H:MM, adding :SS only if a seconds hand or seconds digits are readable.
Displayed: 12:32
